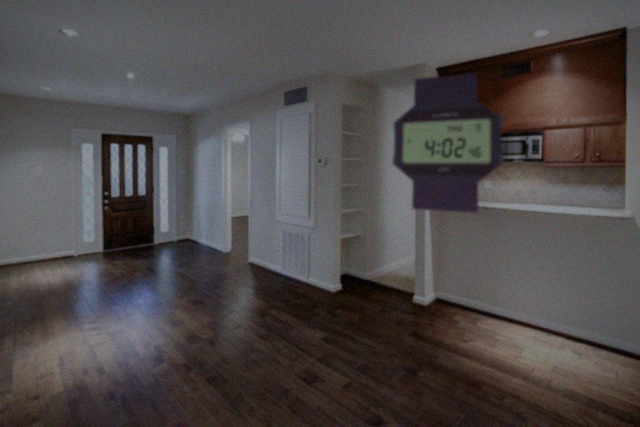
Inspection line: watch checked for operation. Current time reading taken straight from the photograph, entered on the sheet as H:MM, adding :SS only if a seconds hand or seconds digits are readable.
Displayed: 4:02
